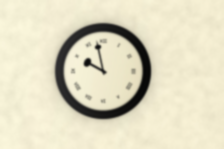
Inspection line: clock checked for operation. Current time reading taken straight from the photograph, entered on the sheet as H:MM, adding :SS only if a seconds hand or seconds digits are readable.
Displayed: 9:58
